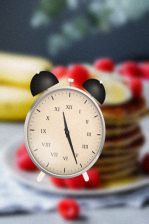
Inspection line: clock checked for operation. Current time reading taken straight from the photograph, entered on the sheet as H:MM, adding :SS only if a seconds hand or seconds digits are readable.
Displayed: 11:26
